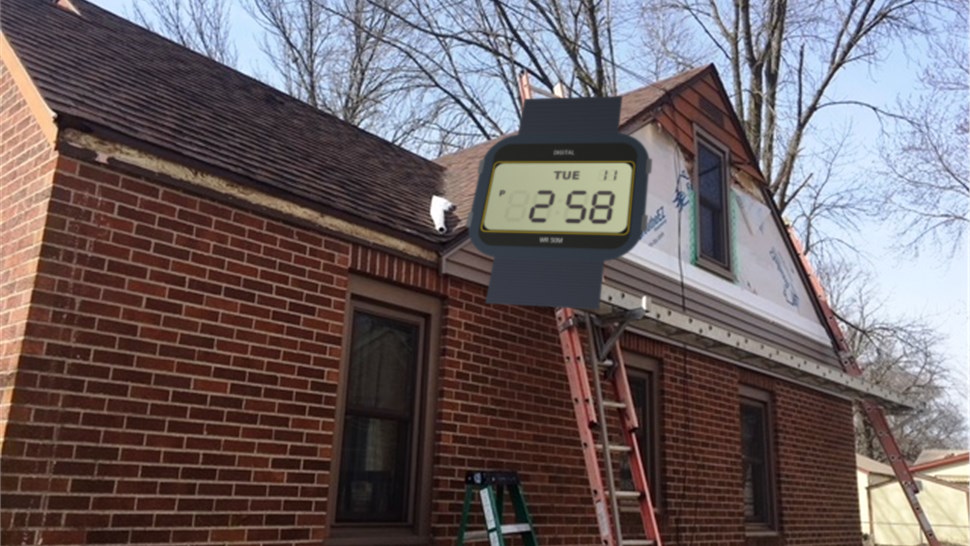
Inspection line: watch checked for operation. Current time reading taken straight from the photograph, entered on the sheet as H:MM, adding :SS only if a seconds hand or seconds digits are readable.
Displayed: 2:58
